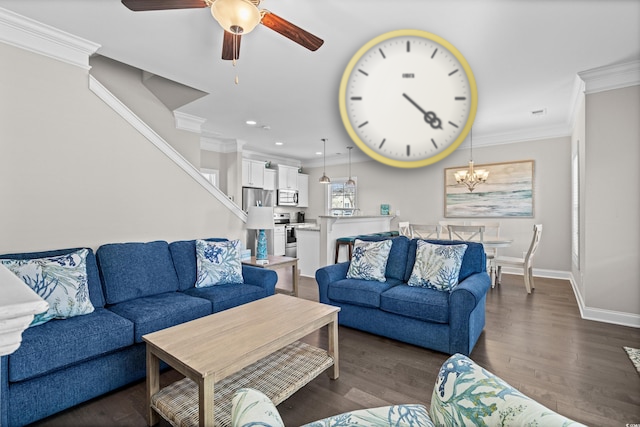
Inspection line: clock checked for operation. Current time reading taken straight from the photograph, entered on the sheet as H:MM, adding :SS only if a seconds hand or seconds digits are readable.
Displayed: 4:22
